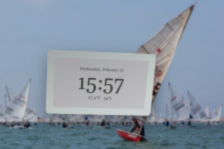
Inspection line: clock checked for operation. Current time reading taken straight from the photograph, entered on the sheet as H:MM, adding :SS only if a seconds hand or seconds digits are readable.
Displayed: 15:57
